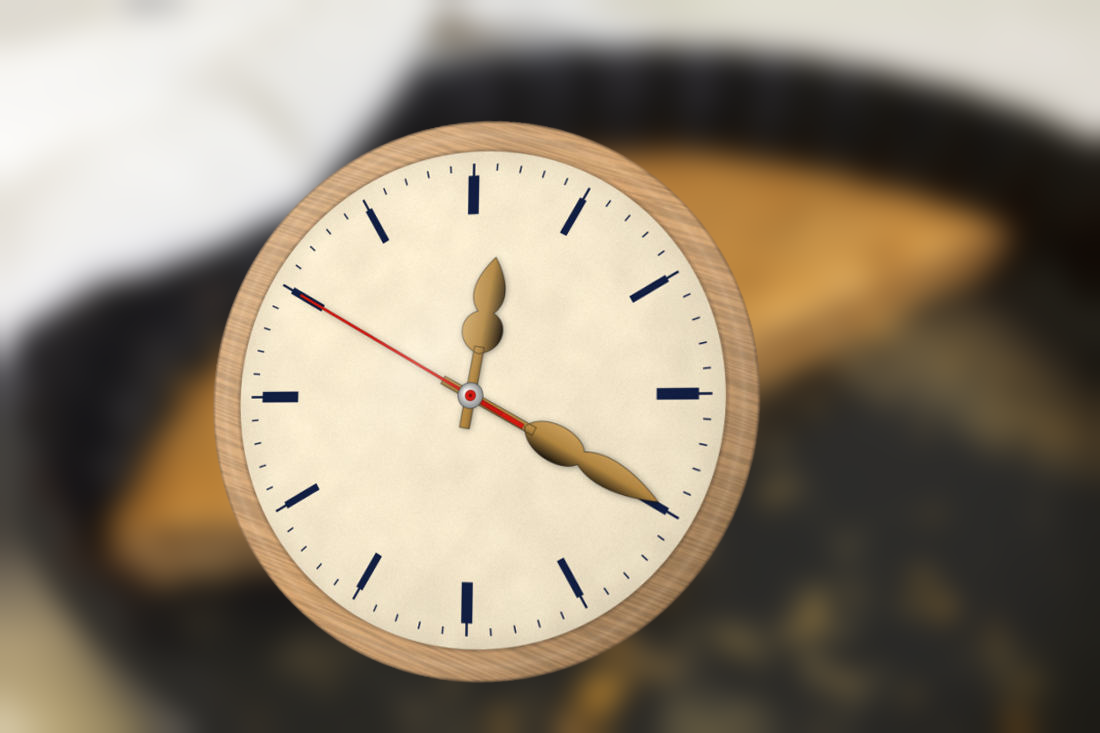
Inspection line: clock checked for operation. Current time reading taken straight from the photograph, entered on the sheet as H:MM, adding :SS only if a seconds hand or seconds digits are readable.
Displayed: 12:19:50
